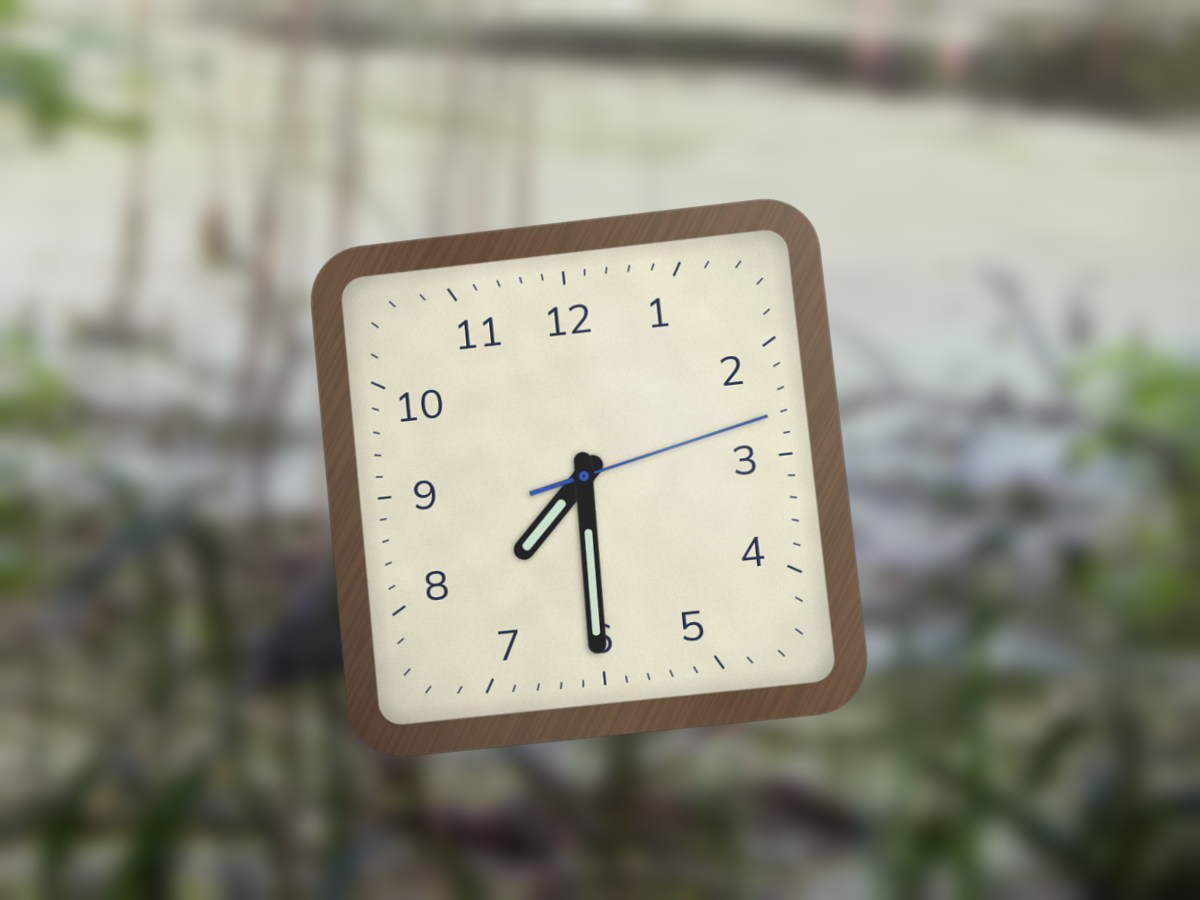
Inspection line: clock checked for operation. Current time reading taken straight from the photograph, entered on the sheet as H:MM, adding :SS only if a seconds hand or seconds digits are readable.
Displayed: 7:30:13
